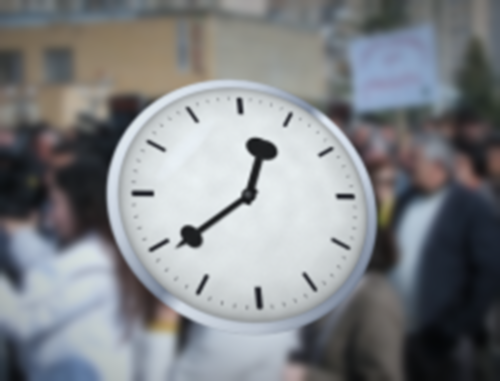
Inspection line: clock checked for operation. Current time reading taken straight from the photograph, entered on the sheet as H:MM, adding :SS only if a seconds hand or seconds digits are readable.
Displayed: 12:39
